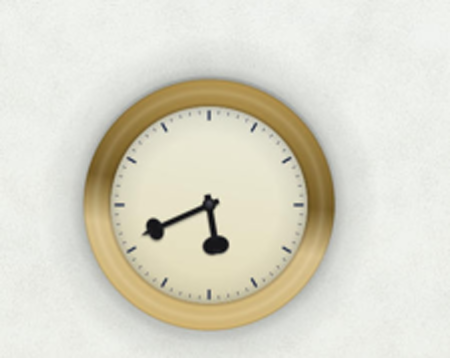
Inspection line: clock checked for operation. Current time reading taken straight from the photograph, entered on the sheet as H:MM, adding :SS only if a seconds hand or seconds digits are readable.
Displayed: 5:41
